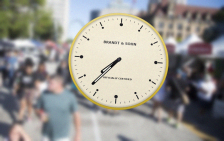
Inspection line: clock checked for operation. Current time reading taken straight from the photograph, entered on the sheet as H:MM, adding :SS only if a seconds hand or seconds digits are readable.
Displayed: 7:37
